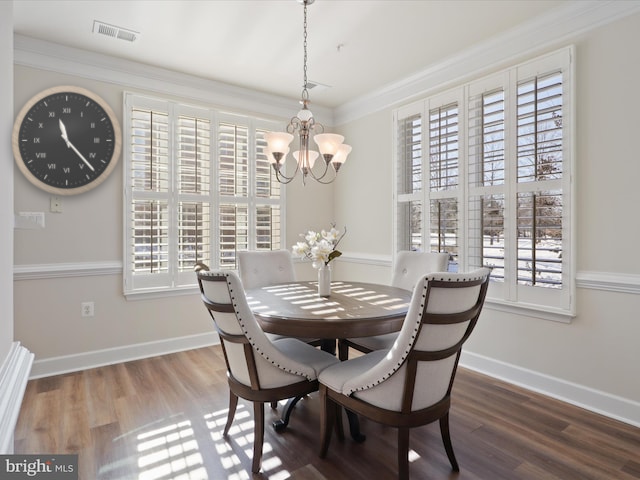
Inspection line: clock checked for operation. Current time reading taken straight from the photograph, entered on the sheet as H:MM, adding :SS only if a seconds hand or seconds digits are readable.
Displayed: 11:23
